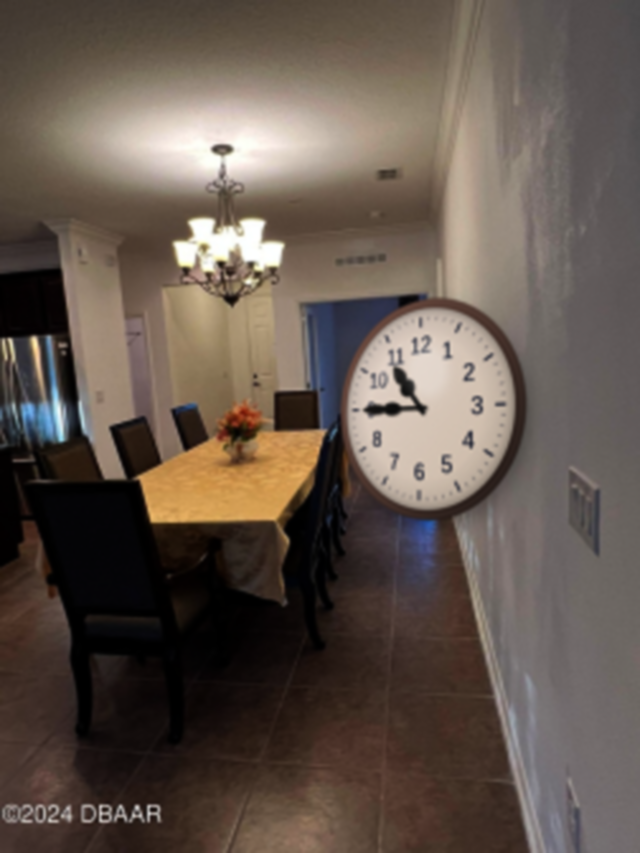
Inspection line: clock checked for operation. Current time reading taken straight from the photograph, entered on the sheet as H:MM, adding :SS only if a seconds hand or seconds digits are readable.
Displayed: 10:45
